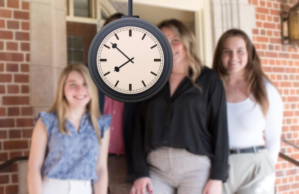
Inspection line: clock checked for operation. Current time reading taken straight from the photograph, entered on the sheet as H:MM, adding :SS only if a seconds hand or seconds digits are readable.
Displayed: 7:52
